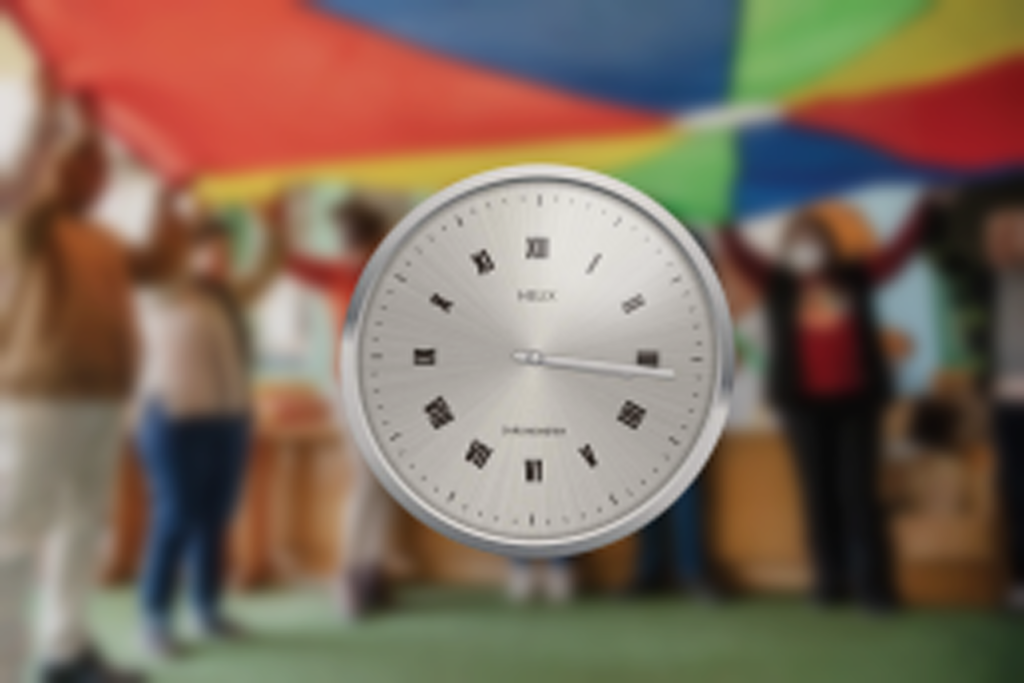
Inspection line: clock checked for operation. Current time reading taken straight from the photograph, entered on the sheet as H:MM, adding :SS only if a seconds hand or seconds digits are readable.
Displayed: 3:16
